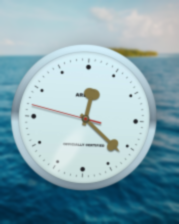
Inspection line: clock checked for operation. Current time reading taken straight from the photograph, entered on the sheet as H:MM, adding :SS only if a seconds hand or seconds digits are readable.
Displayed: 12:21:47
